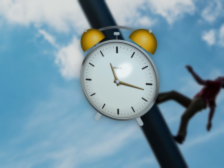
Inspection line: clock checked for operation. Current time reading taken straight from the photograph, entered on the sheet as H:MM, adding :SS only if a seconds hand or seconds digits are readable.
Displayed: 11:17
